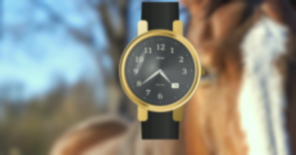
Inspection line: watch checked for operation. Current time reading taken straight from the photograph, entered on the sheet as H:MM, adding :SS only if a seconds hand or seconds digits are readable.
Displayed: 4:39
